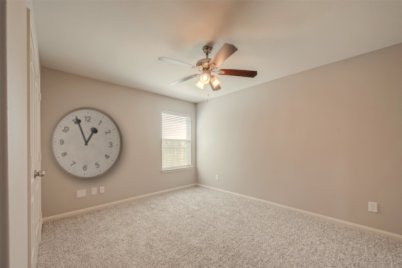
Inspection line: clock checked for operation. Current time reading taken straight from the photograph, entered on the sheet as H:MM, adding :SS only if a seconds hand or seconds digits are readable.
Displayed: 12:56
